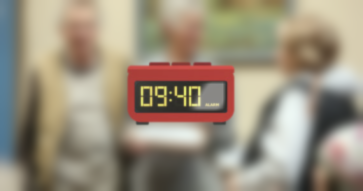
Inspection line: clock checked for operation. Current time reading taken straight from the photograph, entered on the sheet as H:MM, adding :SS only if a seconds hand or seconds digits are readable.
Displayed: 9:40
